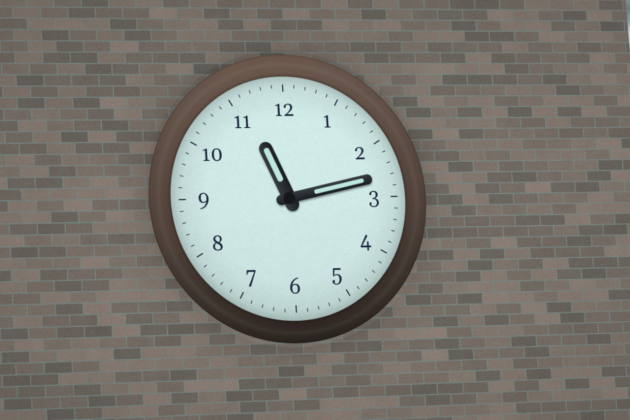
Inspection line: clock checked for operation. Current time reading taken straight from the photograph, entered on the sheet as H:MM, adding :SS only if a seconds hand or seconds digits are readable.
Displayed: 11:13
